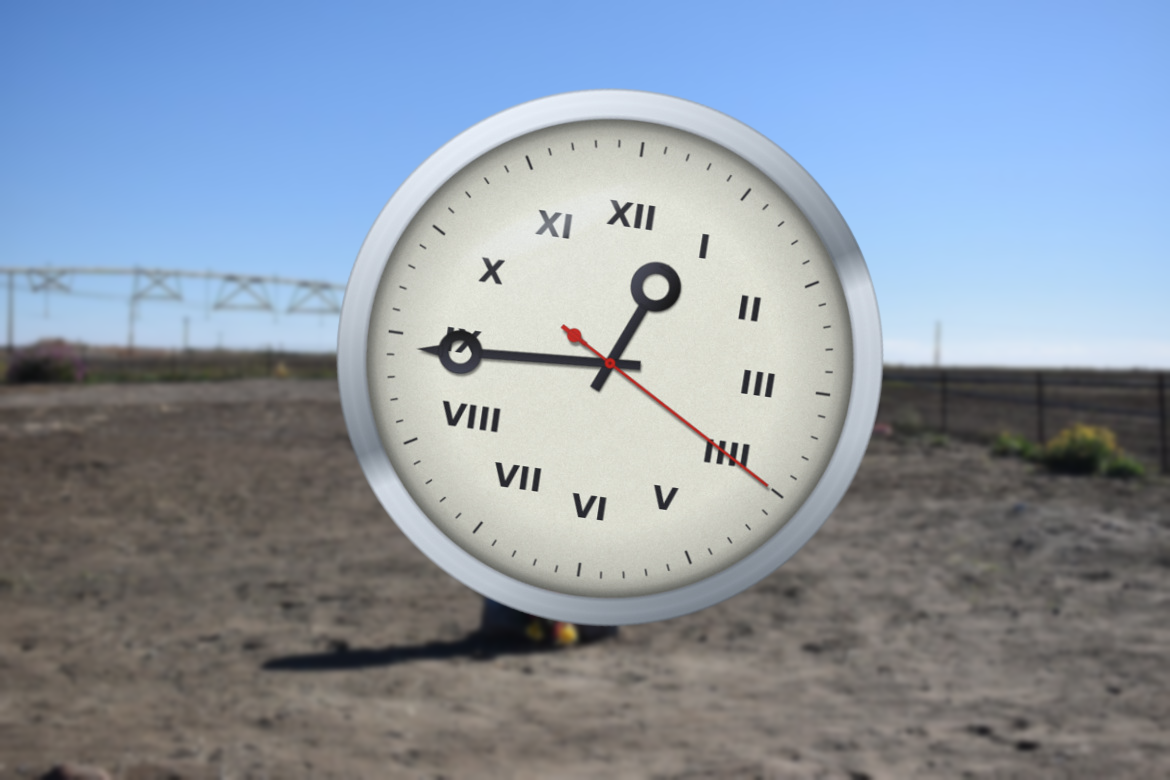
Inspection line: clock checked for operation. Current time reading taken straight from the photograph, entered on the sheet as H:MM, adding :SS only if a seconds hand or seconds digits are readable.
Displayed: 12:44:20
